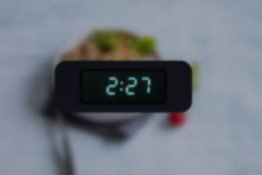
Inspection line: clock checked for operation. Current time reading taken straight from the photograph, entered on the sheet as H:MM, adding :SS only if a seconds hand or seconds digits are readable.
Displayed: 2:27
